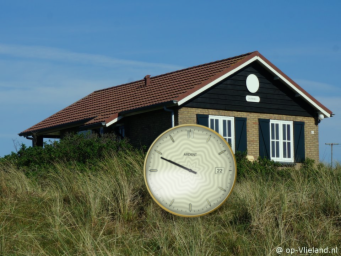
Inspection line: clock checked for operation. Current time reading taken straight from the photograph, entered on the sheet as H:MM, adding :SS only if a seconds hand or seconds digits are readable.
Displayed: 9:49
